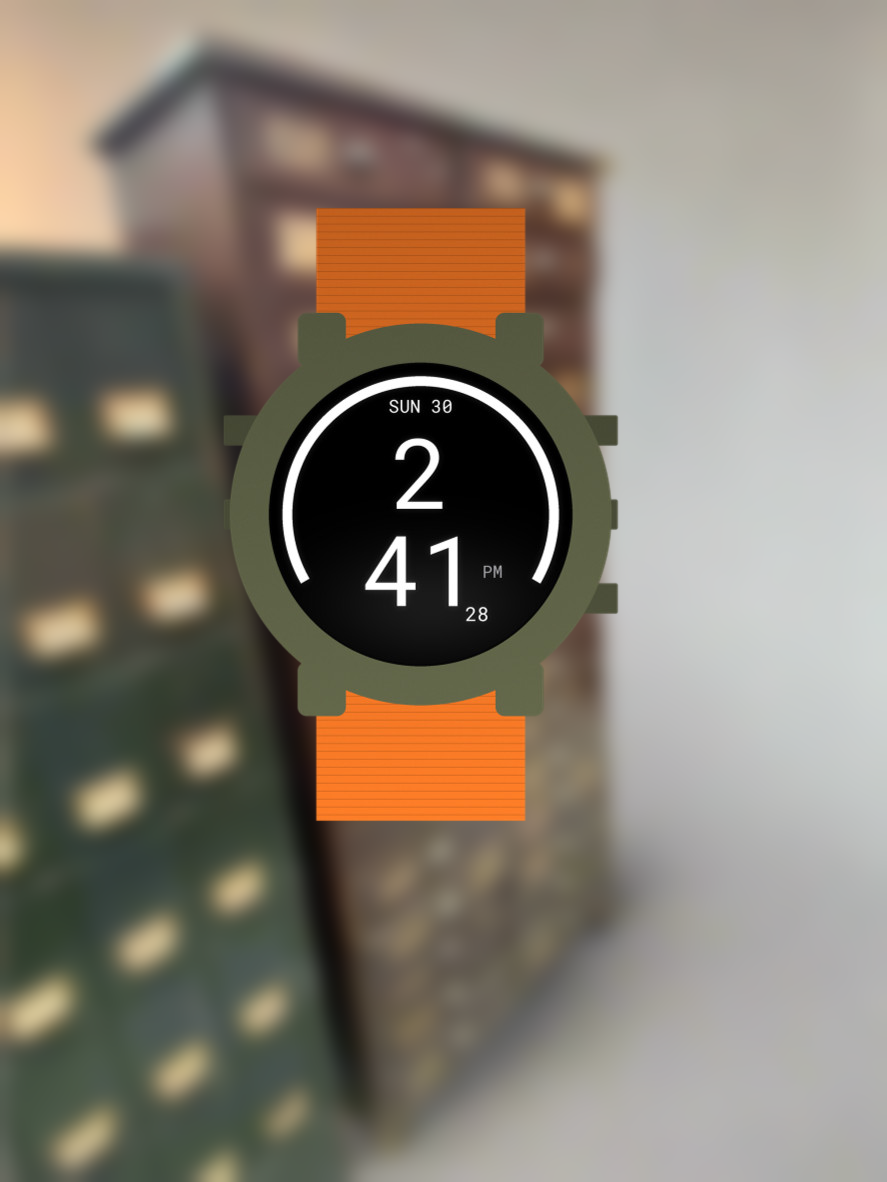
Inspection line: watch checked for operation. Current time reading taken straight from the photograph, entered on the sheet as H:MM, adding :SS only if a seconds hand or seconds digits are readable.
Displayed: 2:41:28
